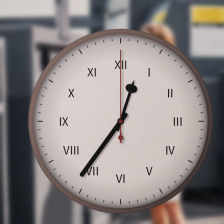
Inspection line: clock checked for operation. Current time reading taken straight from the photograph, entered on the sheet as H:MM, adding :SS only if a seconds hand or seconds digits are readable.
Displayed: 12:36:00
